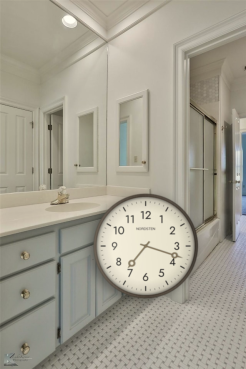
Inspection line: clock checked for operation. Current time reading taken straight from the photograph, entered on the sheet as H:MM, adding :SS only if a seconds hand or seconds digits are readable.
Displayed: 7:18
